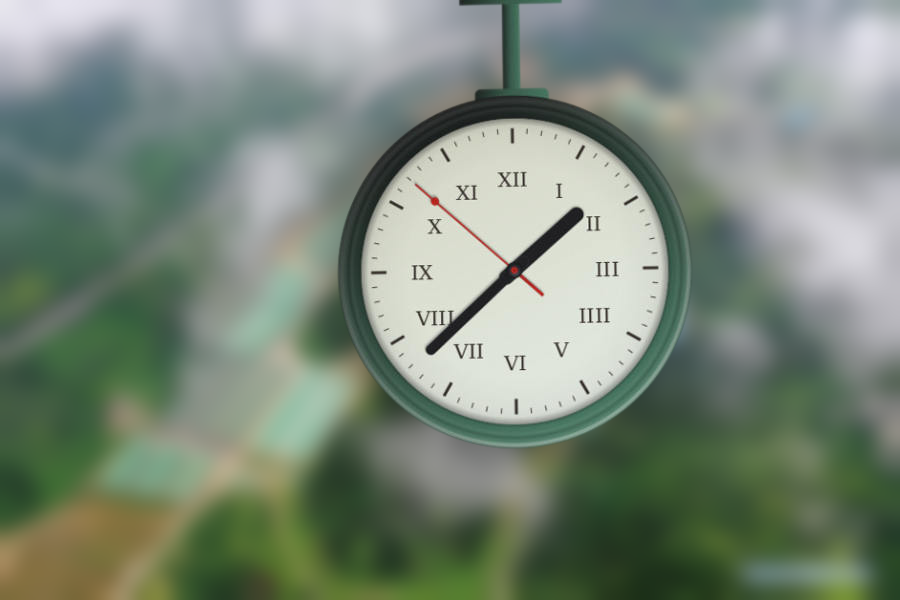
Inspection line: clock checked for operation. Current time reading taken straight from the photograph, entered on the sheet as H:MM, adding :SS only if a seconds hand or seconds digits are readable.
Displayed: 1:37:52
